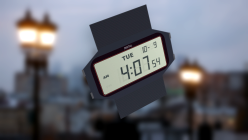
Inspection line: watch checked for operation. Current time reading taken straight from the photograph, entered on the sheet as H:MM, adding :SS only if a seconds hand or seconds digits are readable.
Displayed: 4:07:54
